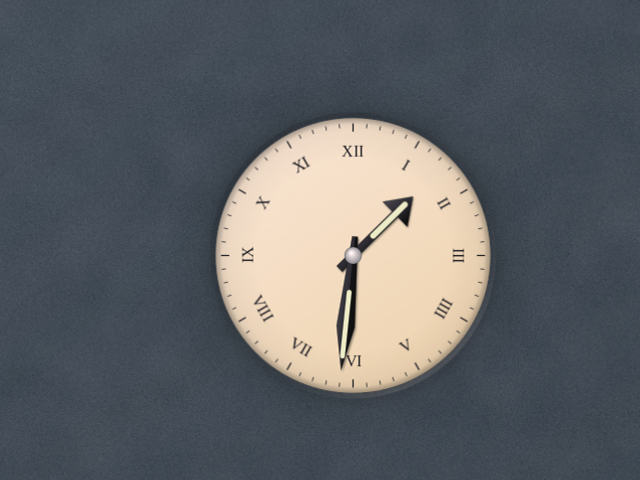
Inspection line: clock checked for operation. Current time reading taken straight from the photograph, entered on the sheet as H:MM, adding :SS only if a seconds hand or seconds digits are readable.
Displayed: 1:31
